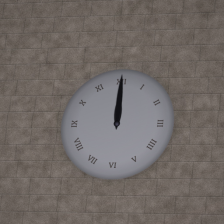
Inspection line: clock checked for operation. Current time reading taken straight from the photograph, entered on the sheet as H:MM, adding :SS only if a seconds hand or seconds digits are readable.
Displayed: 12:00
